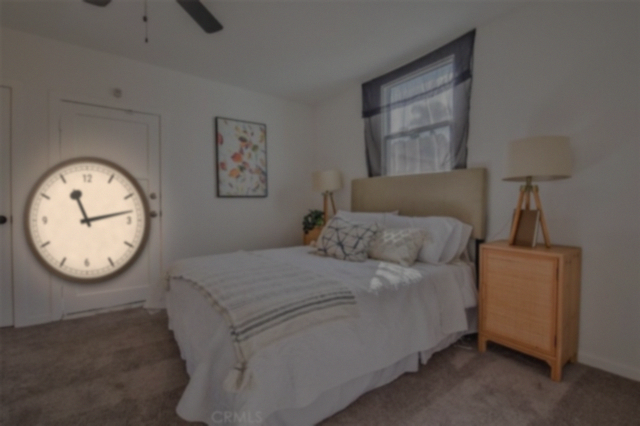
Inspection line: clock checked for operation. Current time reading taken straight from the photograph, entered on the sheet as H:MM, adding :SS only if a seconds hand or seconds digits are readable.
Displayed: 11:13
